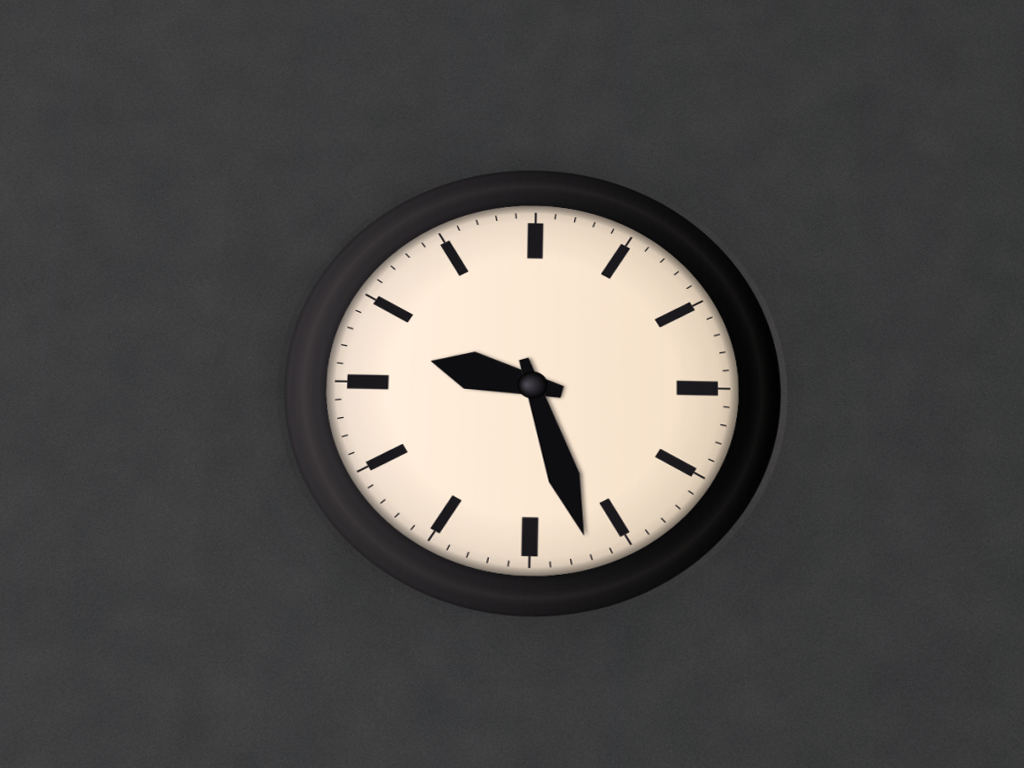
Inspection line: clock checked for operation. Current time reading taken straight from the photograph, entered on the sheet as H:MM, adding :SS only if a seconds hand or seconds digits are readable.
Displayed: 9:27
